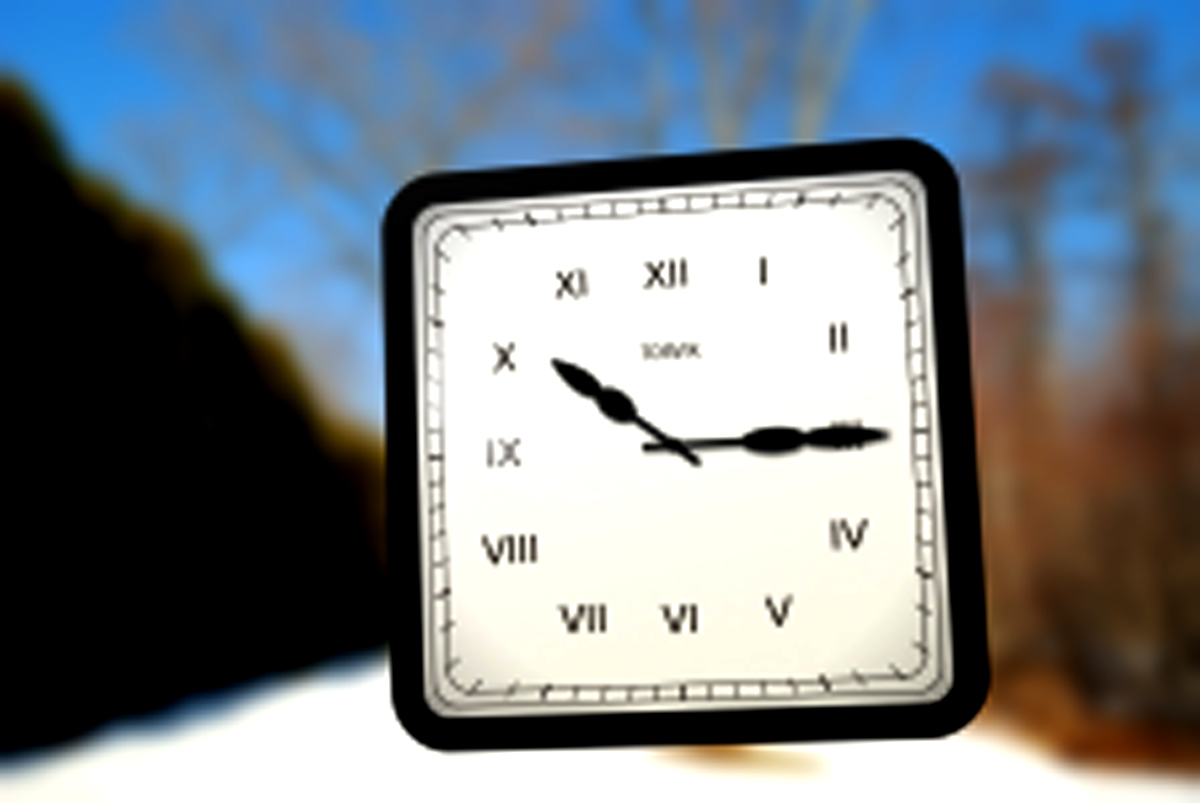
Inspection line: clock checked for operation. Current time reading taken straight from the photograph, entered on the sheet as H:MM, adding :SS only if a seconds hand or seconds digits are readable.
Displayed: 10:15
